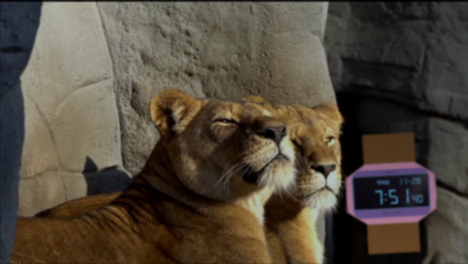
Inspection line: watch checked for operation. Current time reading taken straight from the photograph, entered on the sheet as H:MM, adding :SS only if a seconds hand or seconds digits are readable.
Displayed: 7:51
